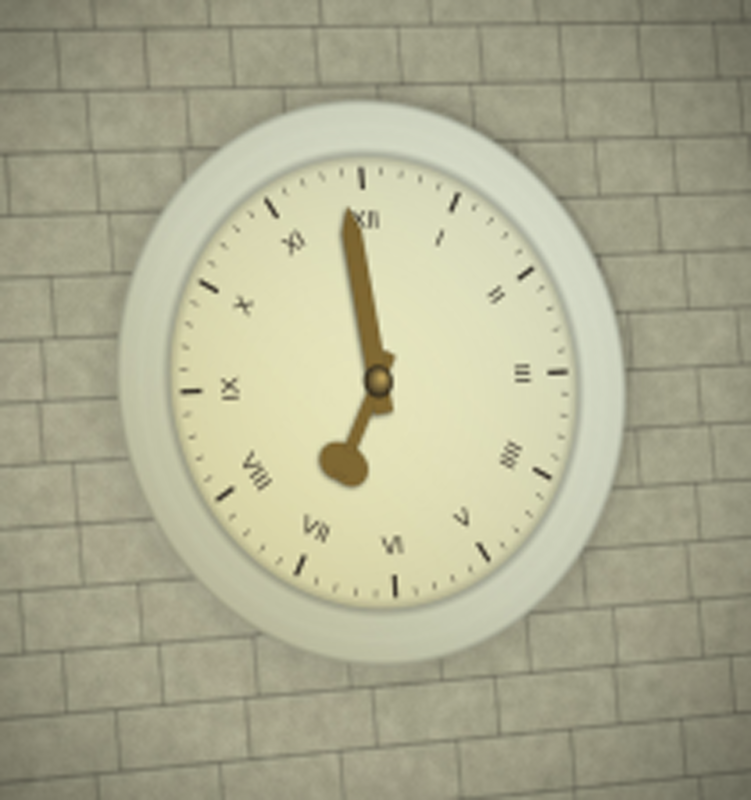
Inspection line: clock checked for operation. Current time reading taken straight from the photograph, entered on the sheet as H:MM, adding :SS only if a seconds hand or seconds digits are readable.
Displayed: 6:59
